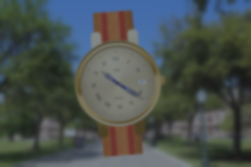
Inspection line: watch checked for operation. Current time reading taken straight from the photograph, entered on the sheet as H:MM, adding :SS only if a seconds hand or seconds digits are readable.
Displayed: 10:21
